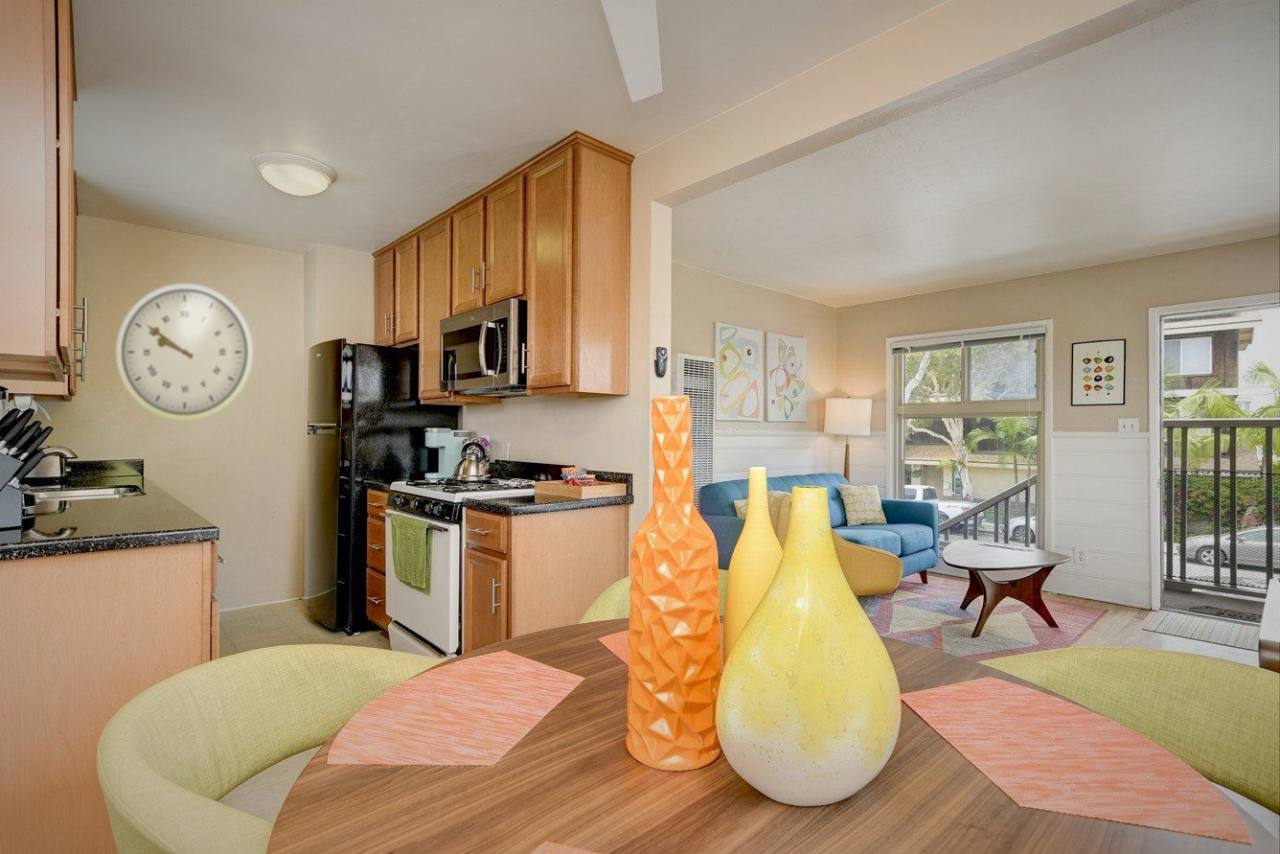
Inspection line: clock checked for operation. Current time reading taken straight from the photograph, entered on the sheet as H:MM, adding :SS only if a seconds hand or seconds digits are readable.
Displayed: 9:51
